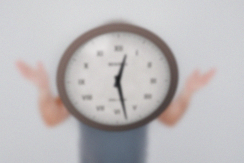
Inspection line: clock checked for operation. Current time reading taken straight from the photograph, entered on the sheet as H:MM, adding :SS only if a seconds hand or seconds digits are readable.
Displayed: 12:28
